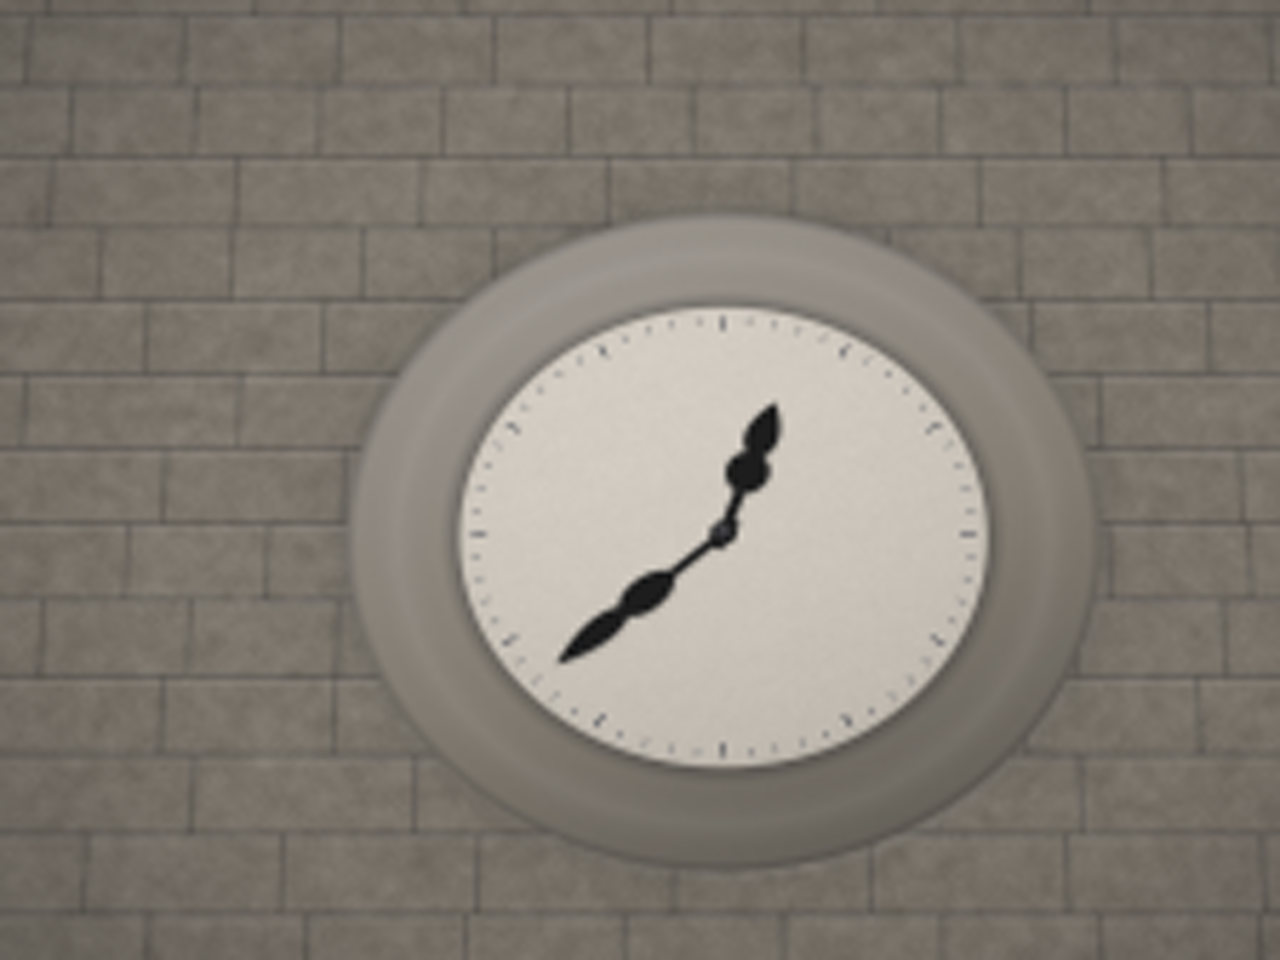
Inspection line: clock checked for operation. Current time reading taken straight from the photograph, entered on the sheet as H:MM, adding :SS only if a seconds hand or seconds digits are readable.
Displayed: 12:38
